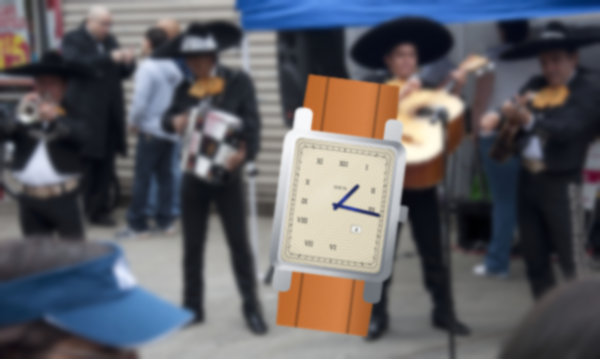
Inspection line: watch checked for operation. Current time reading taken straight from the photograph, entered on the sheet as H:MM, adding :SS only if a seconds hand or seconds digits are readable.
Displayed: 1:16
